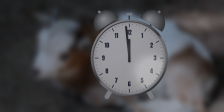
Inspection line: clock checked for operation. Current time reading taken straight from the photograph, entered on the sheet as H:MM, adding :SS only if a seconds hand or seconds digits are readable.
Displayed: 11:59
